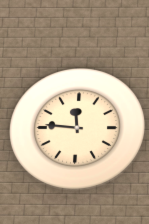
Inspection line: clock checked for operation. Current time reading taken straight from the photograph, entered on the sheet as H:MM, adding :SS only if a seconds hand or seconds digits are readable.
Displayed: 11:46
